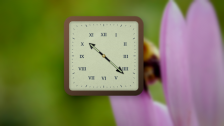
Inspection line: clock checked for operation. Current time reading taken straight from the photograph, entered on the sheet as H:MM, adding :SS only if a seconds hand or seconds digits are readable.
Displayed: 10:22
